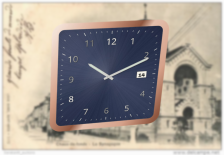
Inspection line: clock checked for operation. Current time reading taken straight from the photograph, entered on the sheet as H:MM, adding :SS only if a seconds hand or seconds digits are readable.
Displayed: 10:11
